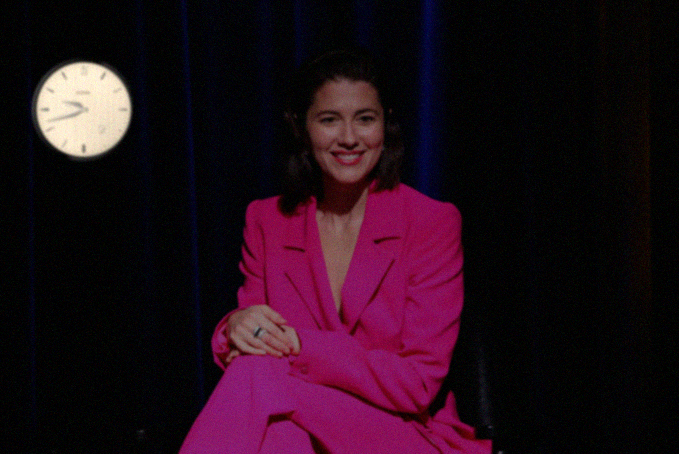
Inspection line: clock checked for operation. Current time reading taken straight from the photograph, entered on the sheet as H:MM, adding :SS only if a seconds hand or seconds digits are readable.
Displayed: 9:42
